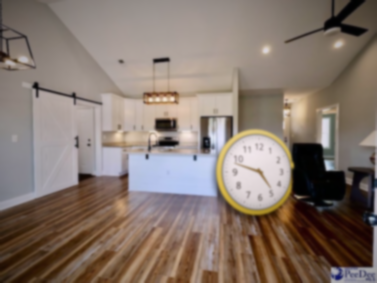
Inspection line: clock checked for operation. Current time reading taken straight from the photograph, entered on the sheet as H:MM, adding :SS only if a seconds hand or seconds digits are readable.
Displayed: 4:48
